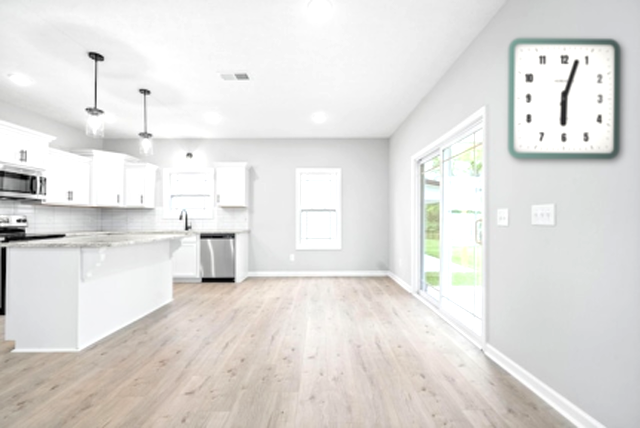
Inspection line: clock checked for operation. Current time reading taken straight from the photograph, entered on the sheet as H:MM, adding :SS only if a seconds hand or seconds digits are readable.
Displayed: 6:03
